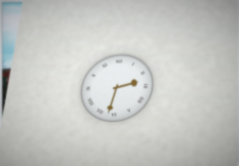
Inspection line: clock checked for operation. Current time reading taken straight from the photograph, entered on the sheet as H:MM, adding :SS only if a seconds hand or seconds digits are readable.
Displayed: 2:32
